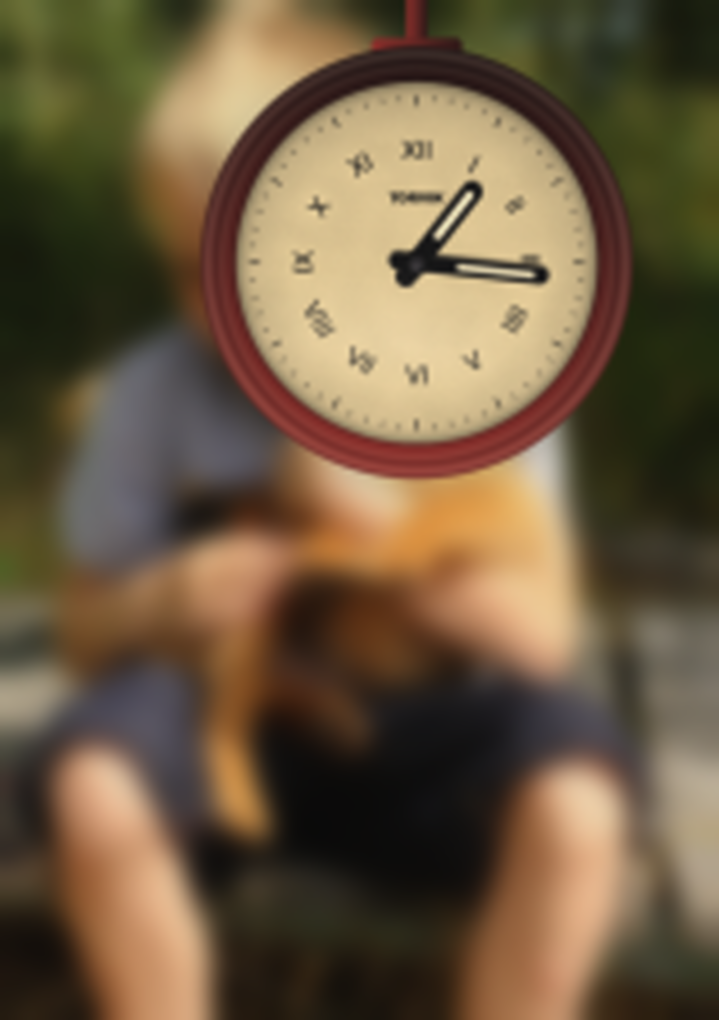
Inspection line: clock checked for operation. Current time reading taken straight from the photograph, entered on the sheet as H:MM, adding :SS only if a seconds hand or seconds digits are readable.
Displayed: 1:16
